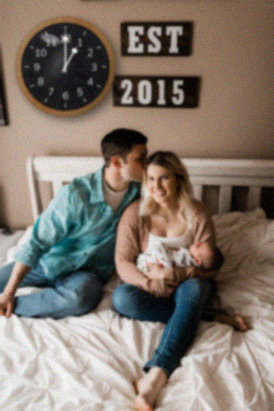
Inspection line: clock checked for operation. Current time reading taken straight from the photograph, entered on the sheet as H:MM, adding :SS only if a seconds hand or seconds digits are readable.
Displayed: 1:00
